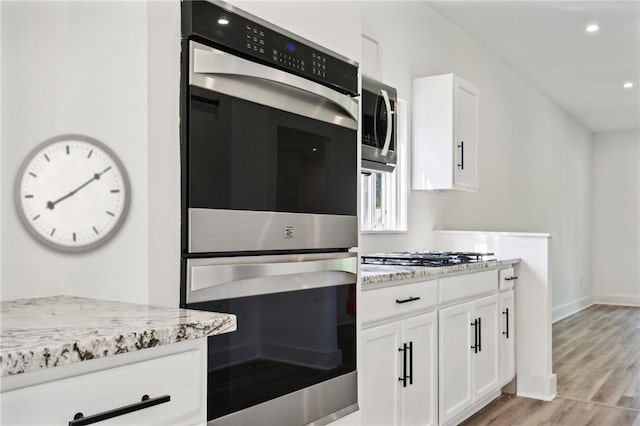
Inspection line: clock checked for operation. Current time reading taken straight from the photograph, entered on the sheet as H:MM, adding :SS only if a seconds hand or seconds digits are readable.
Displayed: 8:10
